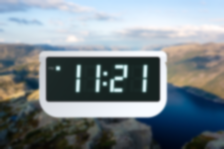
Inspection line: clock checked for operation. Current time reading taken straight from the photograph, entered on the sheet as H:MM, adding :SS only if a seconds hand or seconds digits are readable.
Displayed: 11:21
